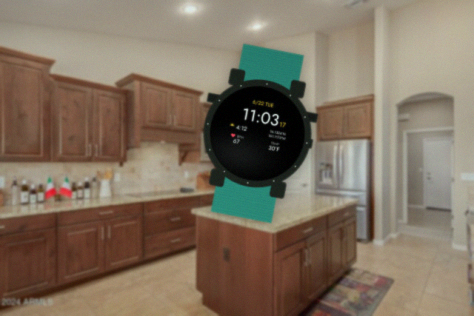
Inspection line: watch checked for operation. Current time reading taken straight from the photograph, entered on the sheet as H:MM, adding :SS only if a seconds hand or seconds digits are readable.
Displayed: 11:03
